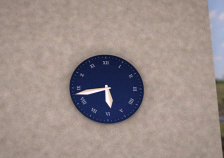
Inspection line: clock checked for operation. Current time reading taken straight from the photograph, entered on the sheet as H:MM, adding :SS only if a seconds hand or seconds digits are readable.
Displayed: 5:43
